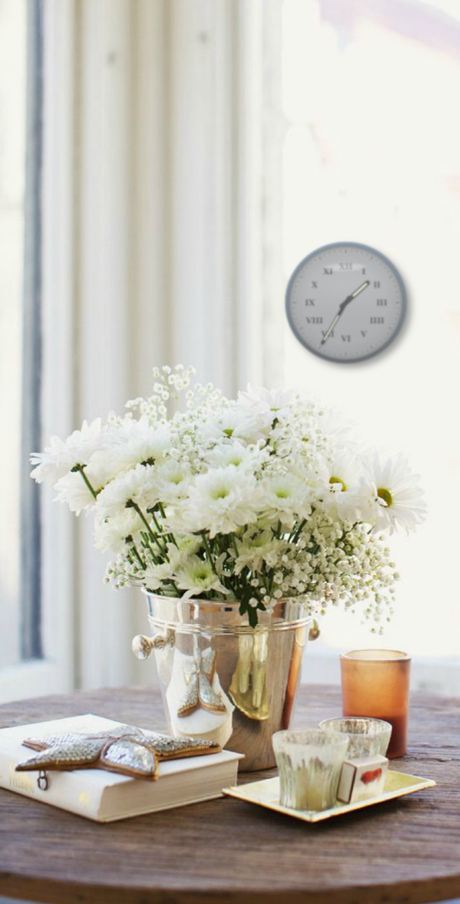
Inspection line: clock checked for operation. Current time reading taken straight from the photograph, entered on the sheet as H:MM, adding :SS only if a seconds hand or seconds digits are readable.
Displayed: 1:35
